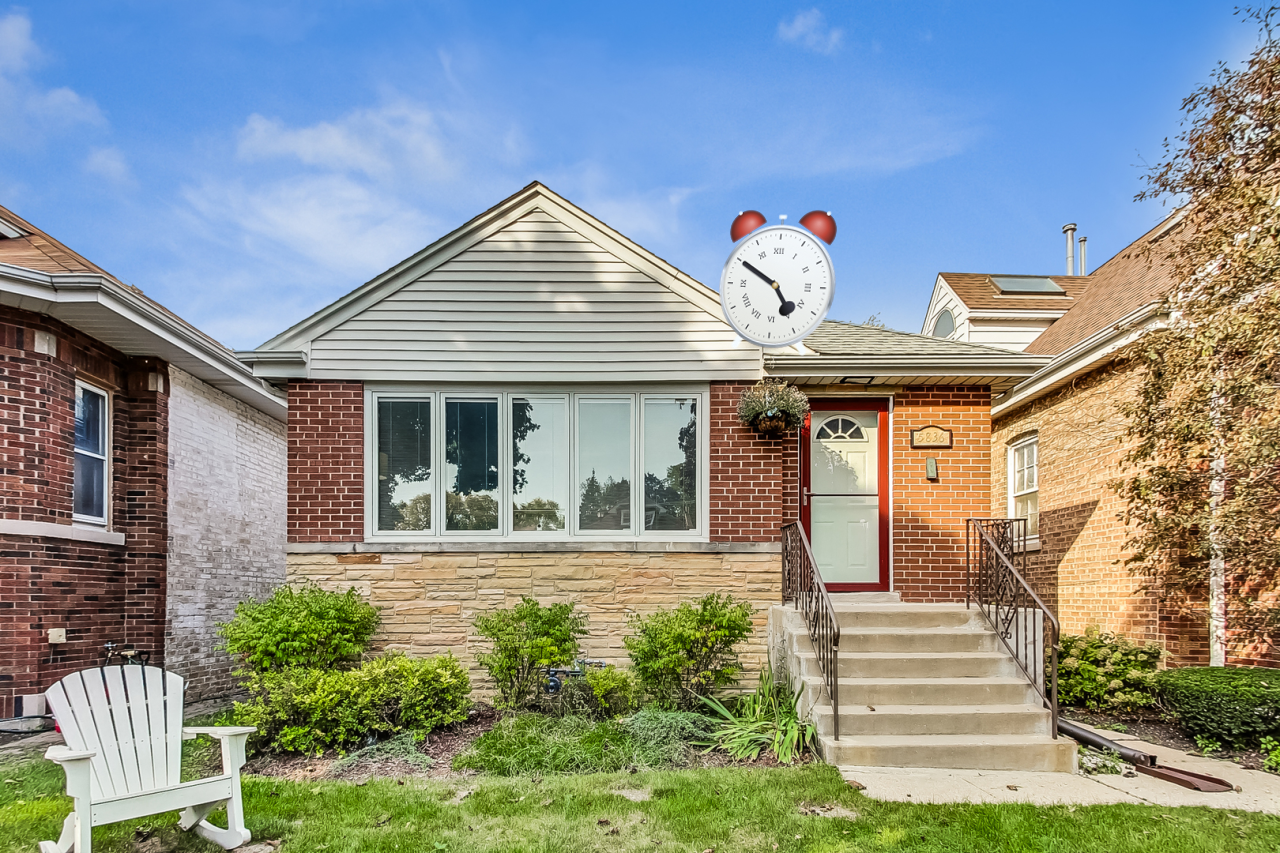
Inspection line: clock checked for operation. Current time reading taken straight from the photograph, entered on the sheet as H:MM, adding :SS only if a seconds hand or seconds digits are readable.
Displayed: 4:50
